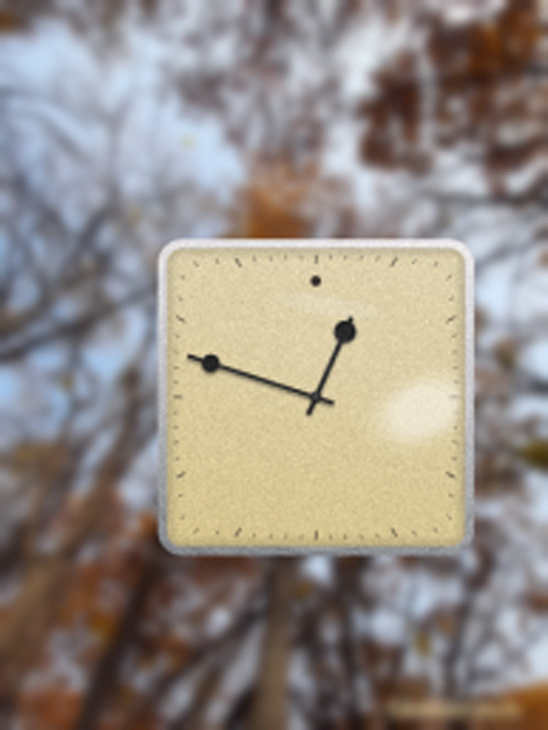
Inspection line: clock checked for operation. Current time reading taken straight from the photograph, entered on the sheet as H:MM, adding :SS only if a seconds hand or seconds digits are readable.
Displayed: 12:48
